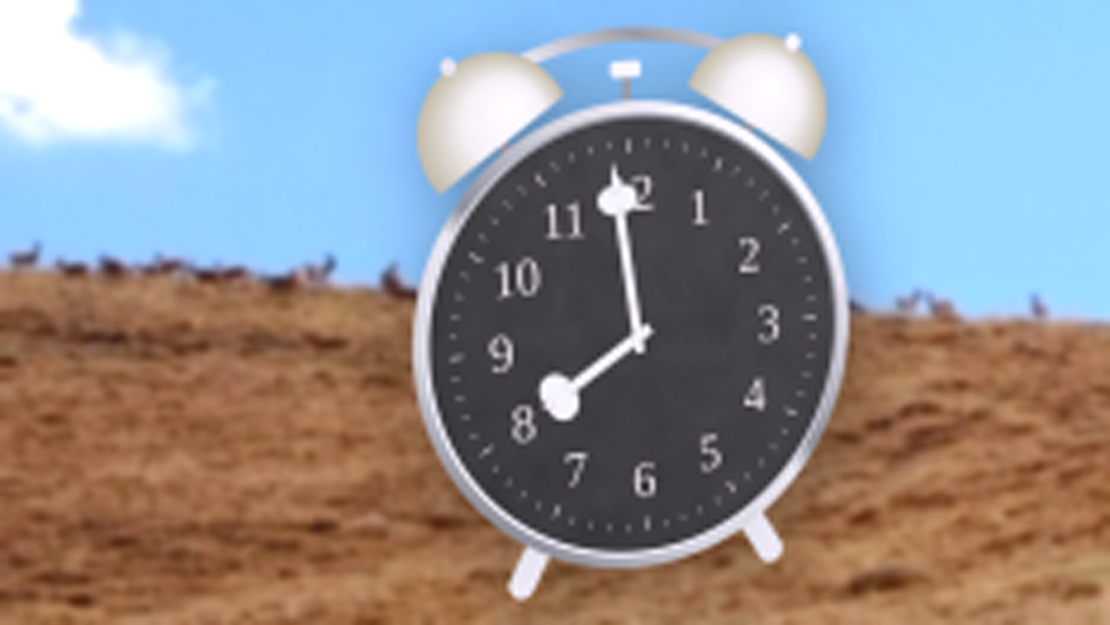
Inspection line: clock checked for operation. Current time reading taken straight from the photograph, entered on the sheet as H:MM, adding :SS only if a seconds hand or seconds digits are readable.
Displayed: 7:59
